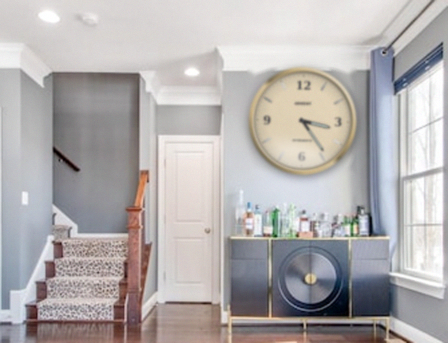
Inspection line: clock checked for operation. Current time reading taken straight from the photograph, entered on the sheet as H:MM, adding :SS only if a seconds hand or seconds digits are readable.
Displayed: 3:24
